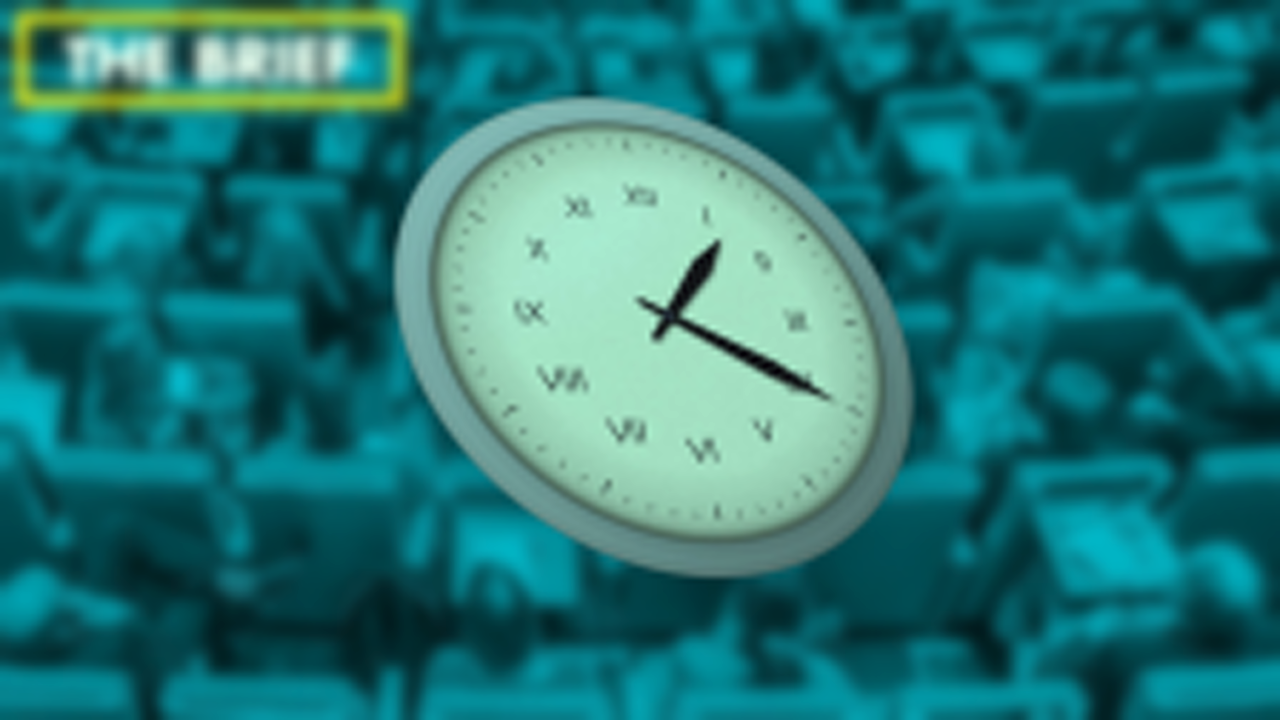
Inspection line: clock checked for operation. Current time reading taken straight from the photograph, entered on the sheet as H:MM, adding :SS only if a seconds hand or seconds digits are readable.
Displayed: 1:20
